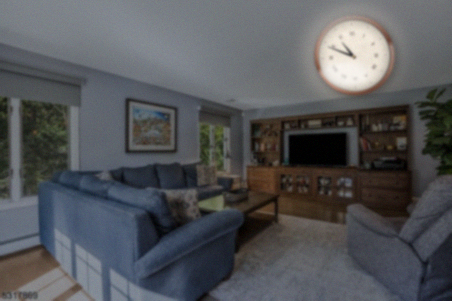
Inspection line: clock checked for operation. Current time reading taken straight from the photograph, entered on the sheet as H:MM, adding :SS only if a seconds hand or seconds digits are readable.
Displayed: 10:49
